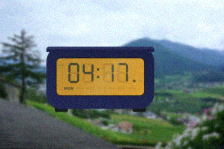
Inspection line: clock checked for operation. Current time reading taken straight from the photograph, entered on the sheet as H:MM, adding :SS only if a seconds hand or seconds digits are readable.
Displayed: 4:17
